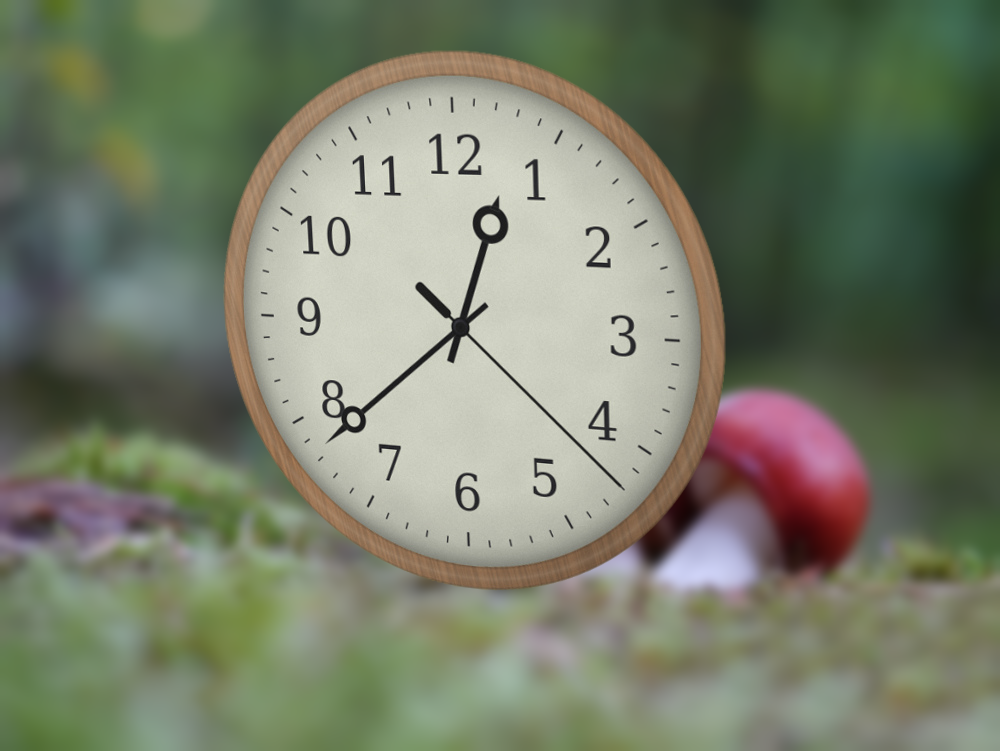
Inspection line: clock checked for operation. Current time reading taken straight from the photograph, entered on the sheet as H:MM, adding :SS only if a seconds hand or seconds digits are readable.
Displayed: 12:38:22
